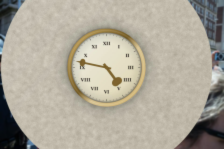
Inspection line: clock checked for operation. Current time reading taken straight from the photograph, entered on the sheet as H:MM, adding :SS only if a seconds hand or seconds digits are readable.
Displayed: 4:47
